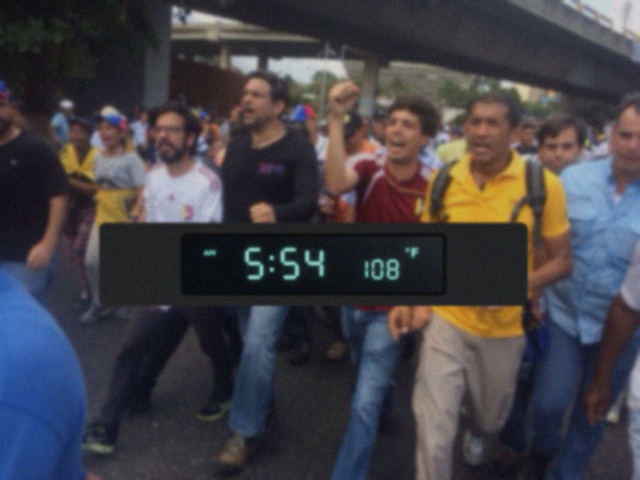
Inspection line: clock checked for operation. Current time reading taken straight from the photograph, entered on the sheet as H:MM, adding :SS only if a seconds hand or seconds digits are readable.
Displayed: 5:54
